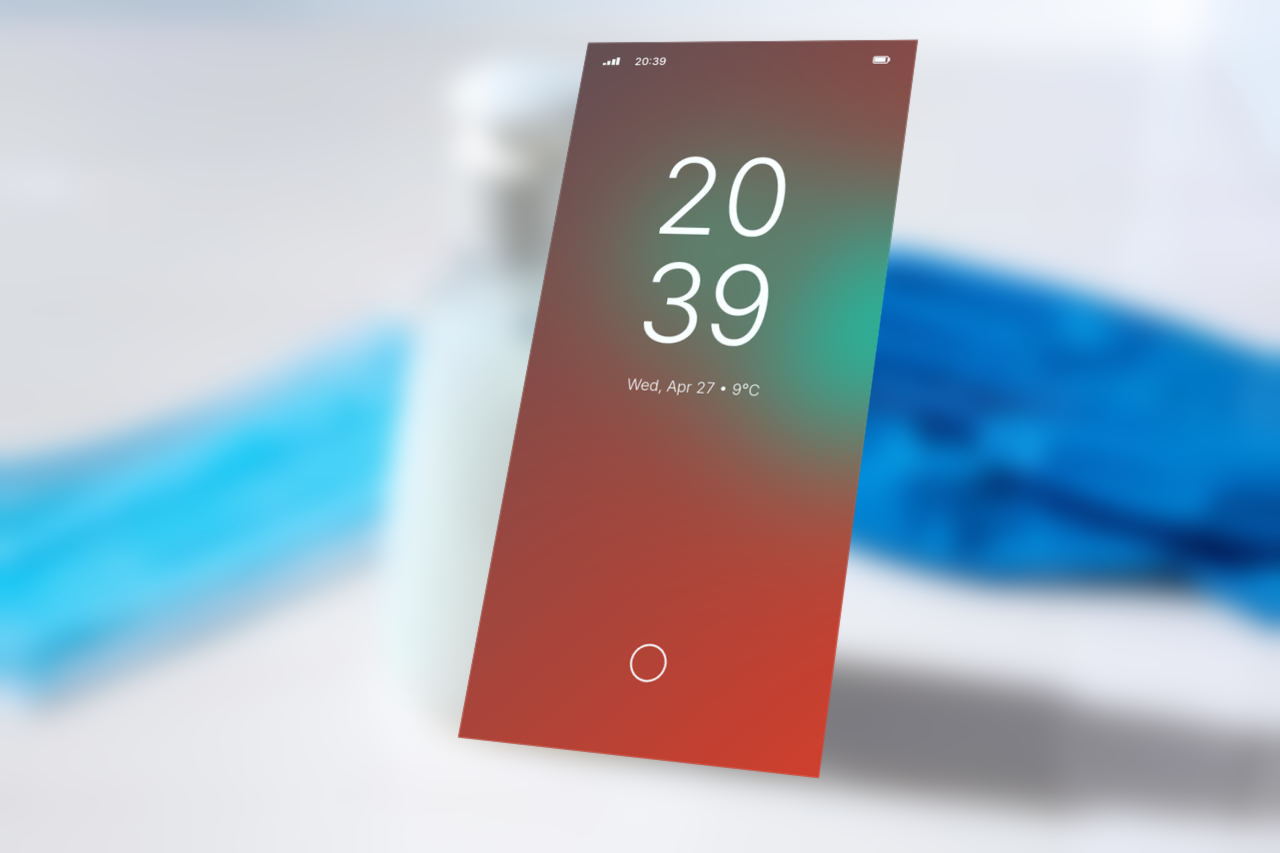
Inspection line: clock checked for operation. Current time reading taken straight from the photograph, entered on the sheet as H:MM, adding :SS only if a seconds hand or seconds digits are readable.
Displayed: 20:39
